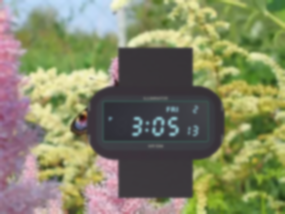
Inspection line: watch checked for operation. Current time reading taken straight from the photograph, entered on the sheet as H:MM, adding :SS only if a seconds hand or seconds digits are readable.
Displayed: 3:05
